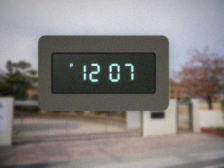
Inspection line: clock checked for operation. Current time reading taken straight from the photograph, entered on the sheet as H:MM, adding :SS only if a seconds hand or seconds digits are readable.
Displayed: 12:07
